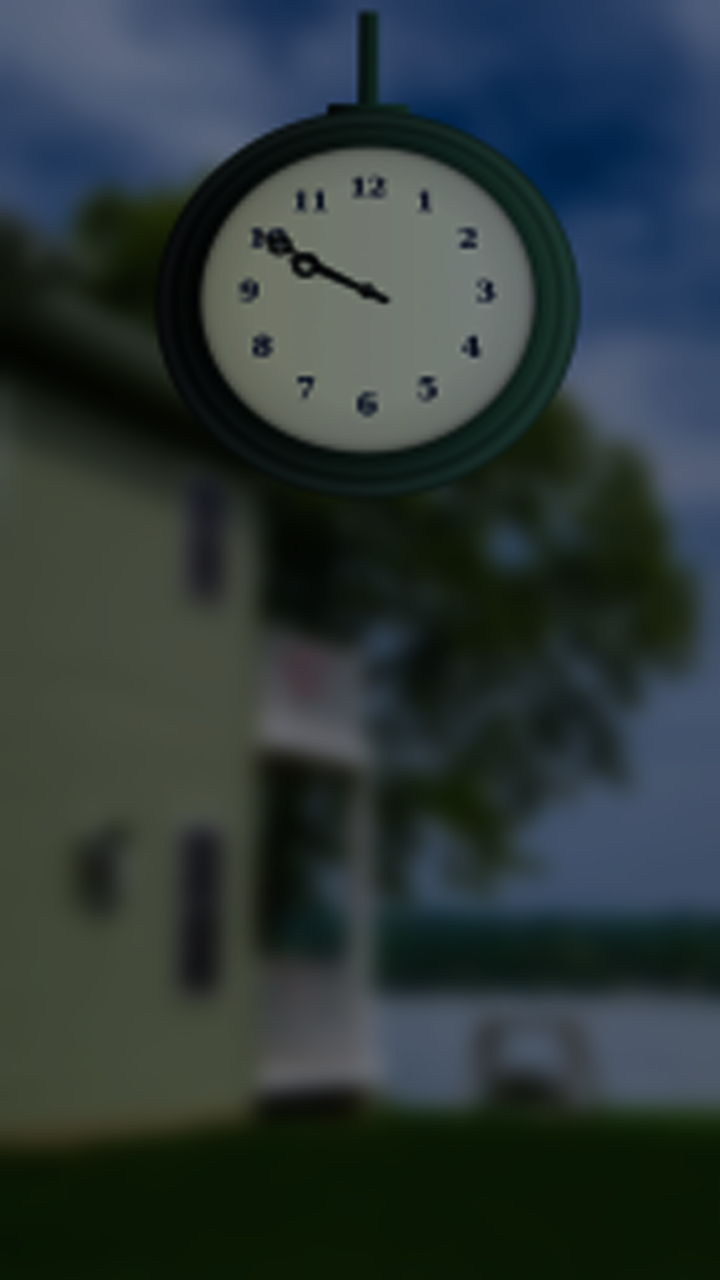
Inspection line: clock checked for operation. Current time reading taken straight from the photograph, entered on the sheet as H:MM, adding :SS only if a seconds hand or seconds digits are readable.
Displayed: 9:50
